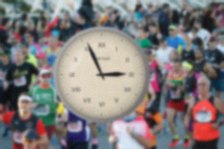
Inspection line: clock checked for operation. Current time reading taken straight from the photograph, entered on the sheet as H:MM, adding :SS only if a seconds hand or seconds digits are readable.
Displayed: 2:56
